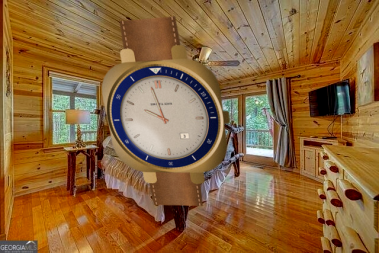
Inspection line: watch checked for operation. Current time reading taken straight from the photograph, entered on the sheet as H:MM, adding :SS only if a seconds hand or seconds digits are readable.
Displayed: 9:58
